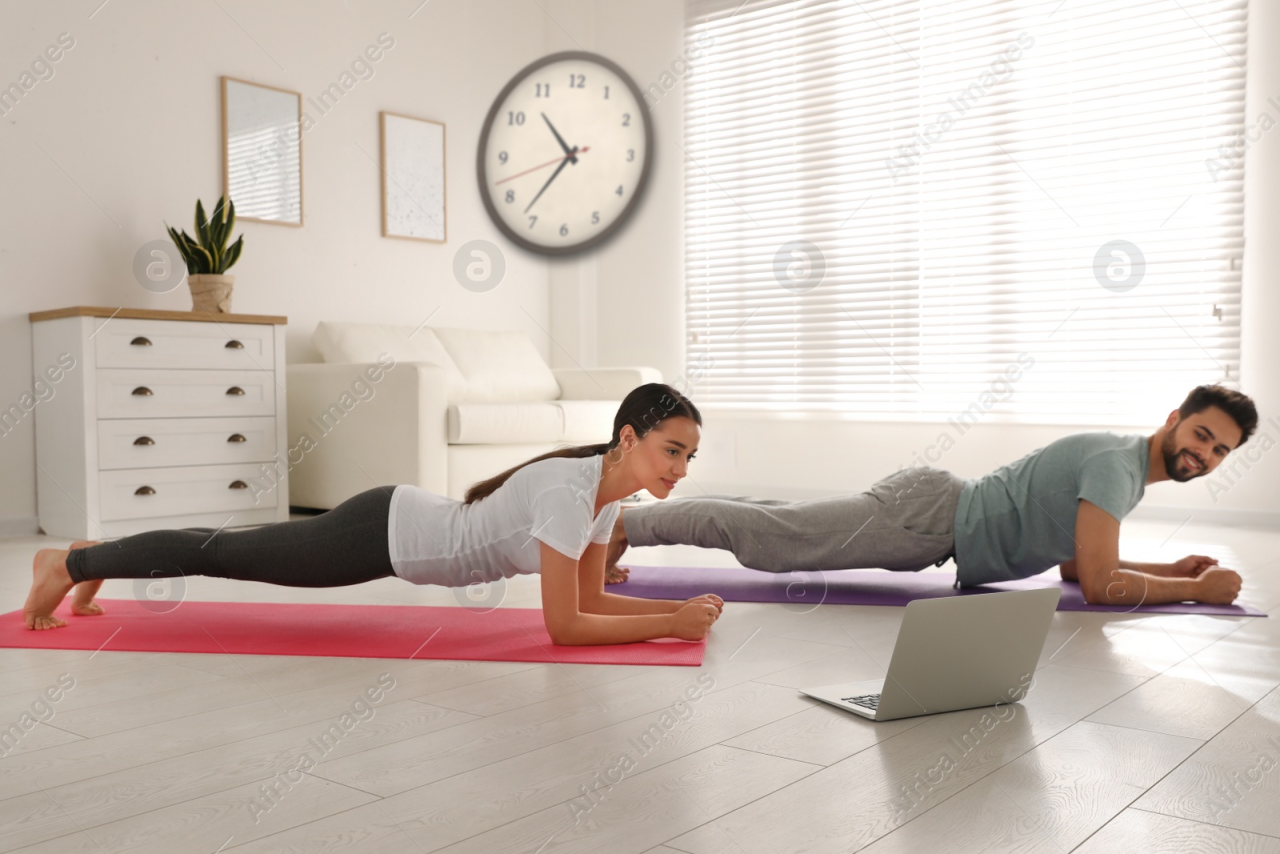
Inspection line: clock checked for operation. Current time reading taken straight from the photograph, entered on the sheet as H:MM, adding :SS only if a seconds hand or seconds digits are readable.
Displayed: 10:36:42
